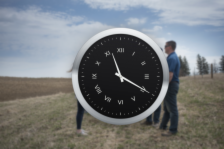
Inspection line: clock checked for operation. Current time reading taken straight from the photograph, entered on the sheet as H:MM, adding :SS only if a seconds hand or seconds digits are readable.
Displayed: 11:20
